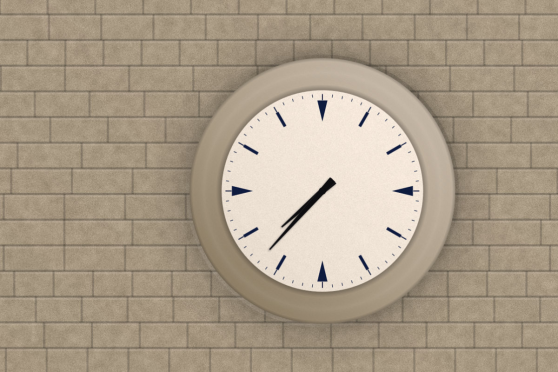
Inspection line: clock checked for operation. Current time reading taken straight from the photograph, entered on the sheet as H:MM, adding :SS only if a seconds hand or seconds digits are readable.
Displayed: 7:37
